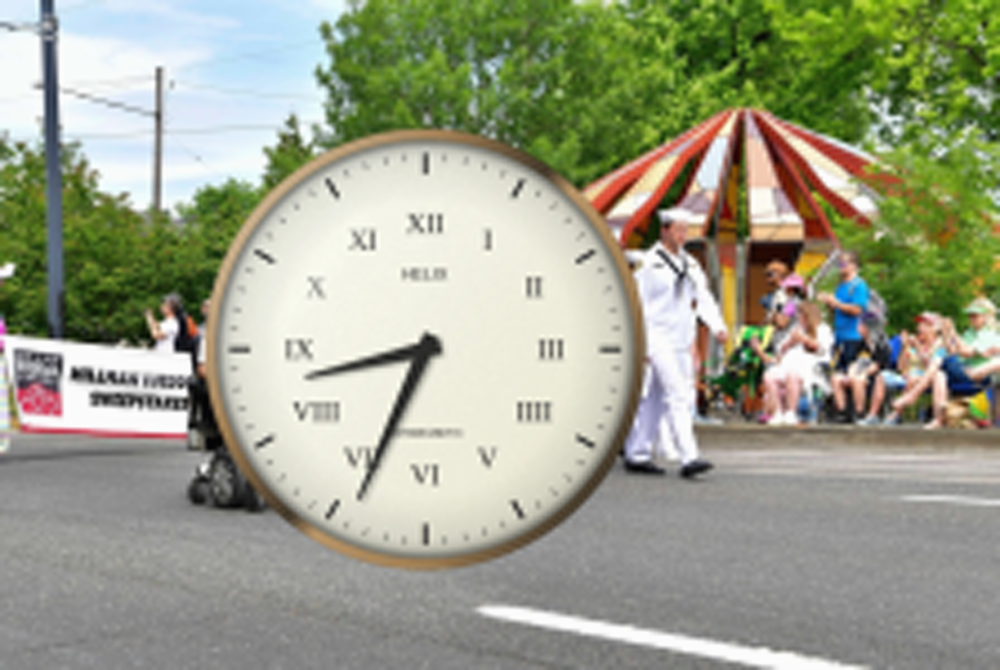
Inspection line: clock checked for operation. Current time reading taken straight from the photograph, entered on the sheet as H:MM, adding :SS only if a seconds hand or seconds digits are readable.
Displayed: 8:34
